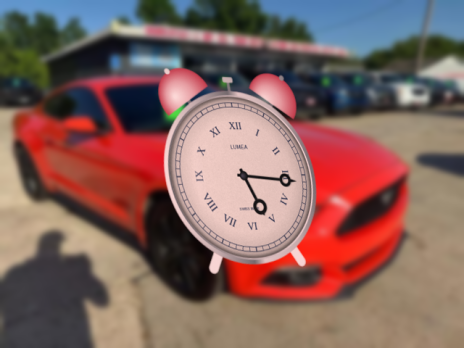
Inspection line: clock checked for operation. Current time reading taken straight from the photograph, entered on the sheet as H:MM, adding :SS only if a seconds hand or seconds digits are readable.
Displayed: 5:16
